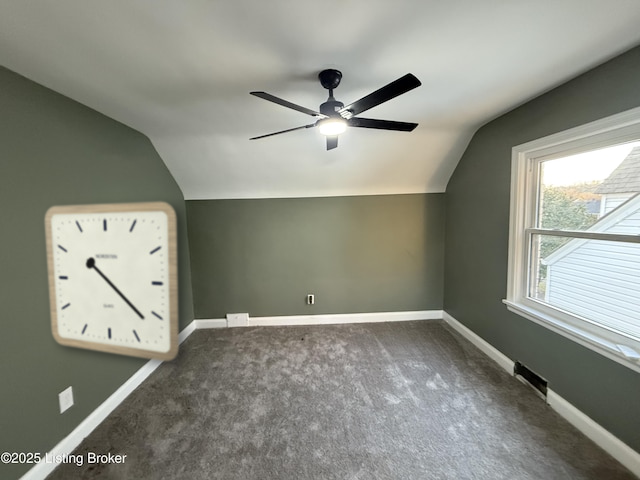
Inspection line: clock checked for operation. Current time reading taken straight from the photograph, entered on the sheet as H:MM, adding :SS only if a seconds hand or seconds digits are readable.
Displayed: 10:22
